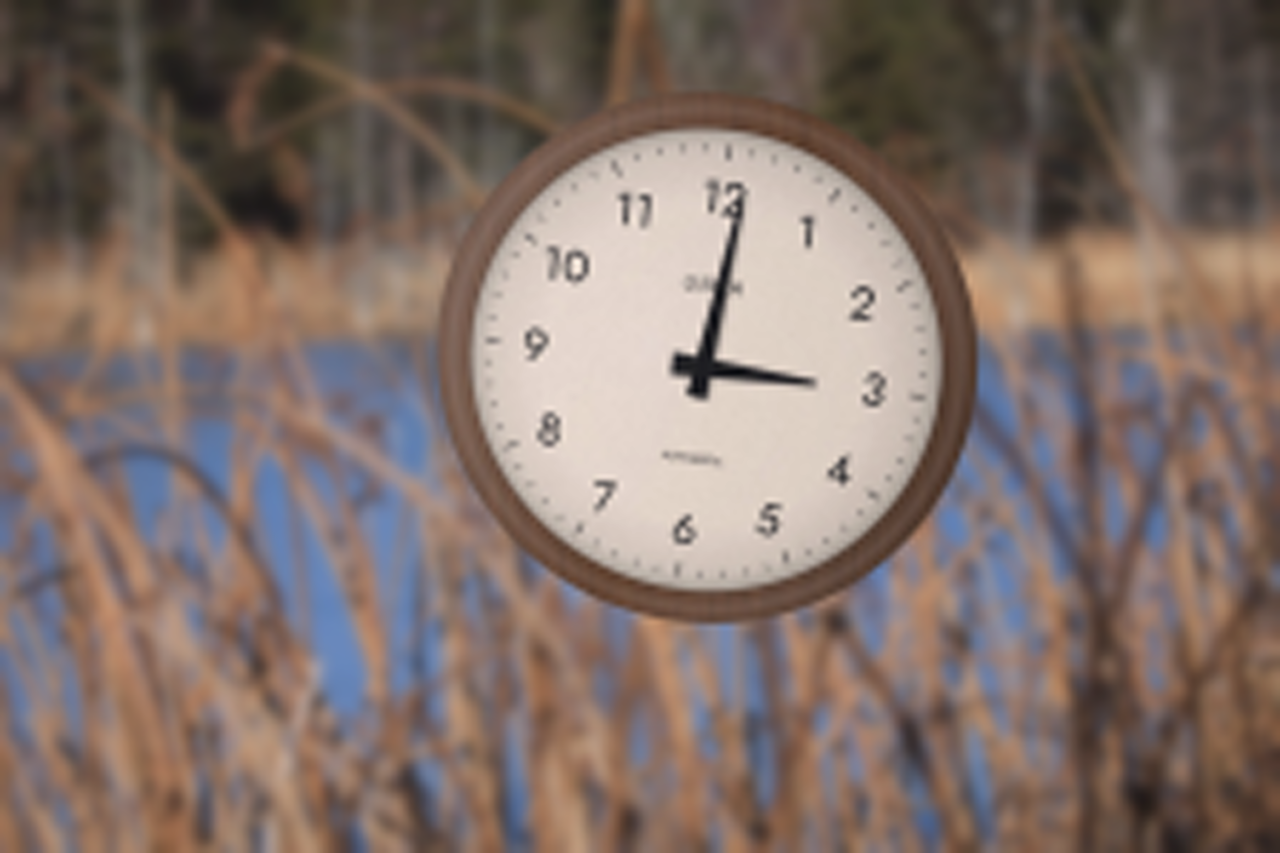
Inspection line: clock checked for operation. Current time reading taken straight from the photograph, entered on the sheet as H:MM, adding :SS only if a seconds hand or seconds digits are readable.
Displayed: 3:01
